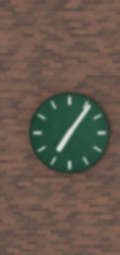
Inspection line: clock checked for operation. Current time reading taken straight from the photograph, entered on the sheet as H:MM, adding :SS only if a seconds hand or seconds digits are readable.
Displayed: 7:06
